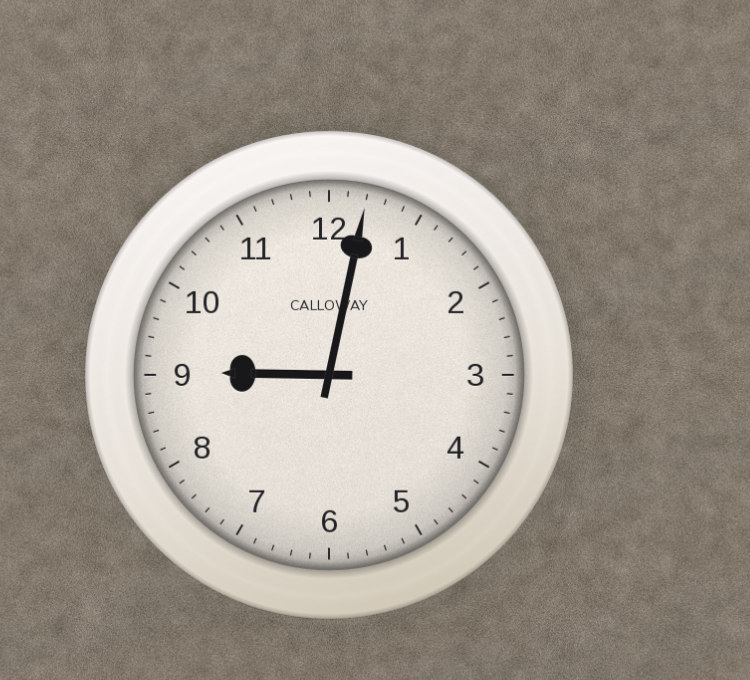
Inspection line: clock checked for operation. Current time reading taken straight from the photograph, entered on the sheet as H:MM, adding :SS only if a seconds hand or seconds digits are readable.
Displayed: 9:02
